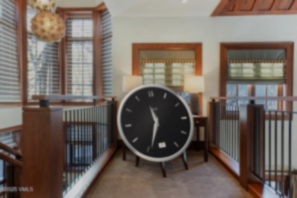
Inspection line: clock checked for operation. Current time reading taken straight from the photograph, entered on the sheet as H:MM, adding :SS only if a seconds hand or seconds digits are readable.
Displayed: 11:34
